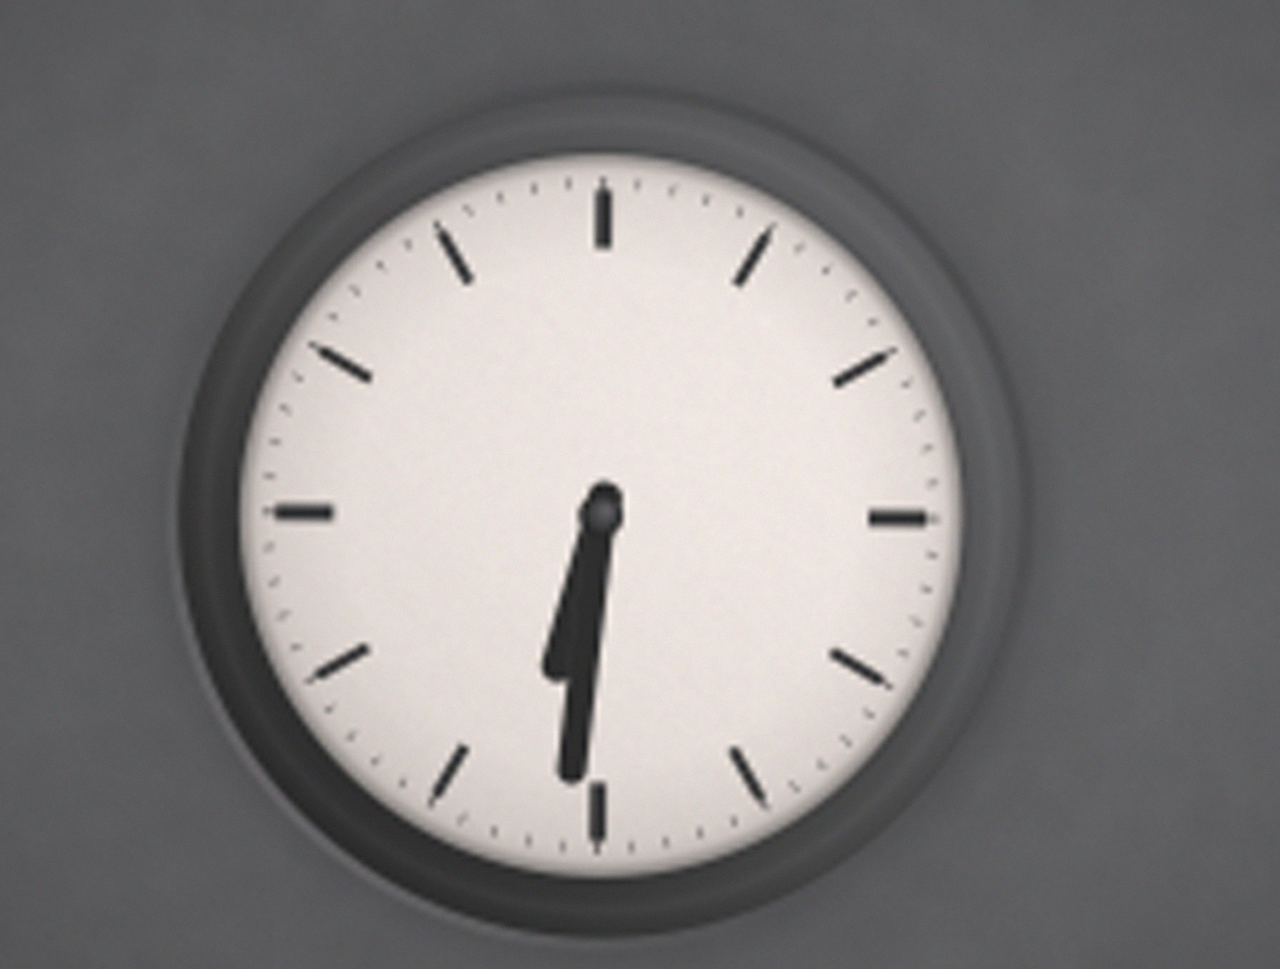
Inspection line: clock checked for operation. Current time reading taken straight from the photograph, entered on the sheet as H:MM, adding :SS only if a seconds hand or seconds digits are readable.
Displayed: 6:31
